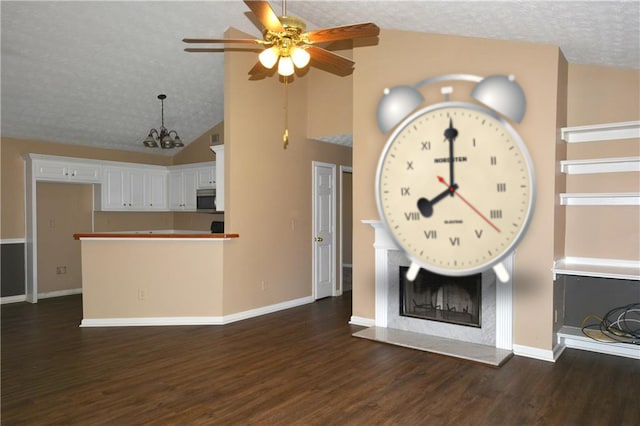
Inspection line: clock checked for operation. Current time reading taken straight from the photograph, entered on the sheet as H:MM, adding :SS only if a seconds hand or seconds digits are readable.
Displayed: 8:00:22
